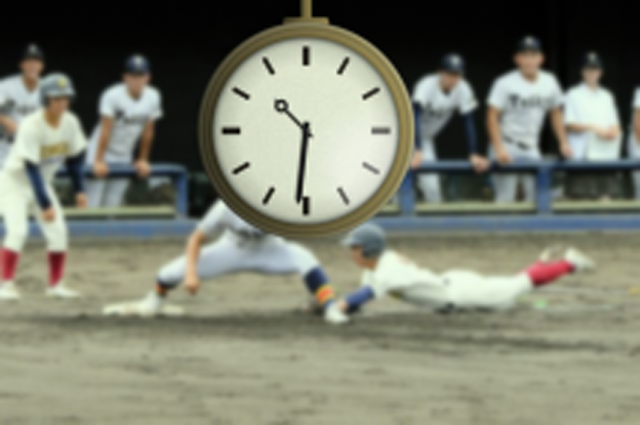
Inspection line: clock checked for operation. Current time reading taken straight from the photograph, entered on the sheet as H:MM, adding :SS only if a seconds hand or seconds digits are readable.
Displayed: 10:31
